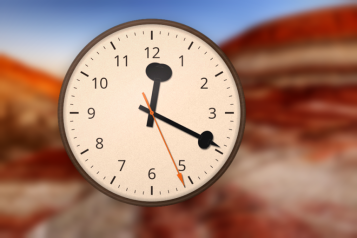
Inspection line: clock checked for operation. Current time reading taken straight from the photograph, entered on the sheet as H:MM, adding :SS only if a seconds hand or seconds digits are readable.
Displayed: 12:19:26
